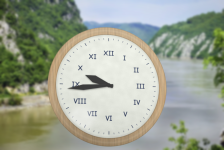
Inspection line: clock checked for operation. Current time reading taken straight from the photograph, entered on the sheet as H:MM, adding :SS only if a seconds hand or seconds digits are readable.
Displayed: 9:44
